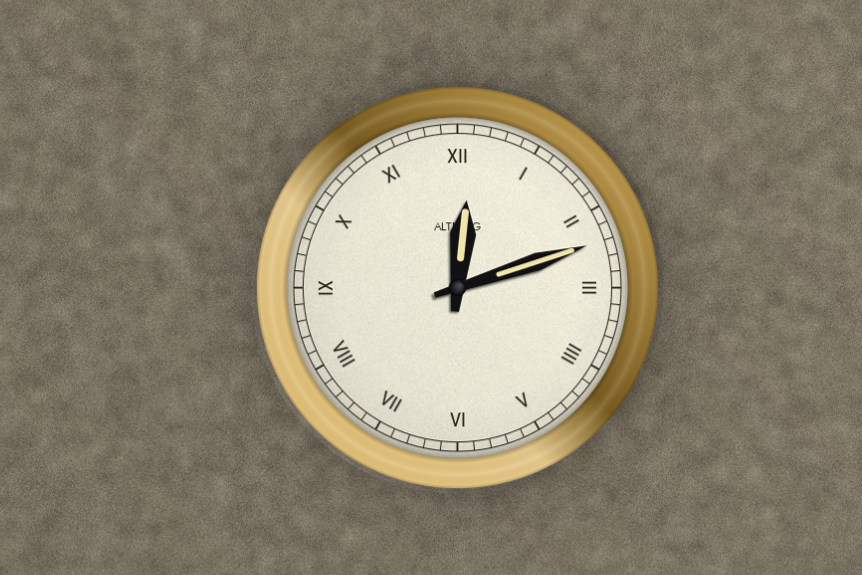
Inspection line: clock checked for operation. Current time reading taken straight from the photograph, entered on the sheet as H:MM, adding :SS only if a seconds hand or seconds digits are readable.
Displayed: 12:12
